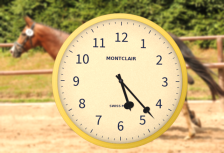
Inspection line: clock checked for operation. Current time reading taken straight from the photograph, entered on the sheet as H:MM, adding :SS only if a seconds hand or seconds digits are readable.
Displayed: 5:23
